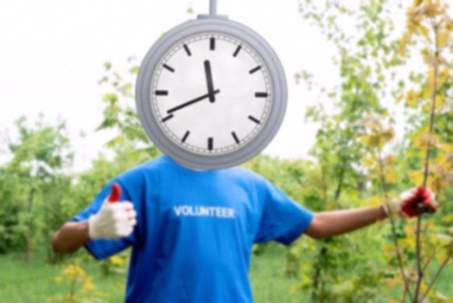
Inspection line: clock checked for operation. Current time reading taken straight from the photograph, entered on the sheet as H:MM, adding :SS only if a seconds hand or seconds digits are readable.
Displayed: 11:41
